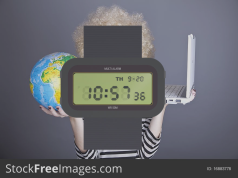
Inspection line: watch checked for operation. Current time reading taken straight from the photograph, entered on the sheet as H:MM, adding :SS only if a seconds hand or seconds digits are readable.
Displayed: 10:57:36
